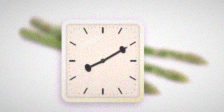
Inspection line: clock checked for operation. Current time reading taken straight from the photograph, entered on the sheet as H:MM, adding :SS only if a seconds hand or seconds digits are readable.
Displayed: 8:10
